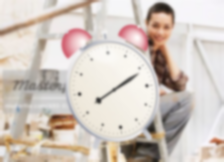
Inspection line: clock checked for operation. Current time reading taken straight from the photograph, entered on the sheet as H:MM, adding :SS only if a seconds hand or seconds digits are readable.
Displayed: 8:11
